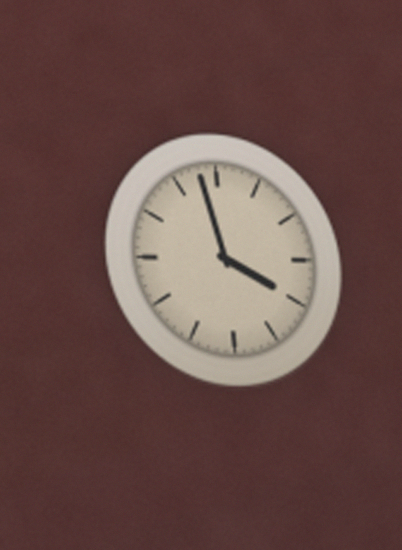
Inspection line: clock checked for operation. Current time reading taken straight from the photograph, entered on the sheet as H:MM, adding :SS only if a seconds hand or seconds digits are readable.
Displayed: 3:58
